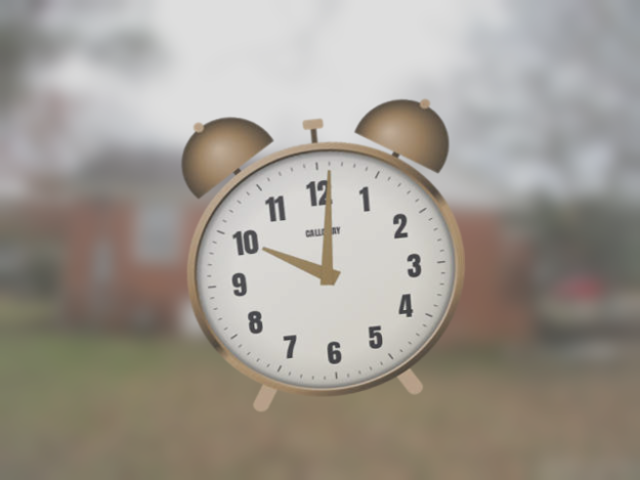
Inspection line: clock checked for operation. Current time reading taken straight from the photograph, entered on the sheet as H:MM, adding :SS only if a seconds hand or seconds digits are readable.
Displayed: 10:01
